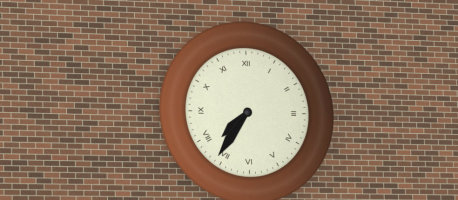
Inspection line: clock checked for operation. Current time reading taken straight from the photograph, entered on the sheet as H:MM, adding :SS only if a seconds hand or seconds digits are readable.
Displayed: 7:36
